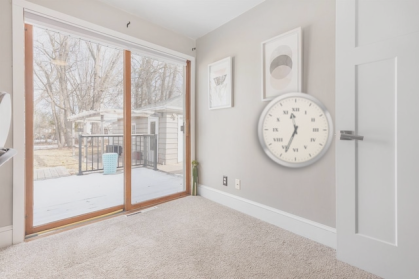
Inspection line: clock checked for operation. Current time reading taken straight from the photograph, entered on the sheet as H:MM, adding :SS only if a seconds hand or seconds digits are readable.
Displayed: 11:34
